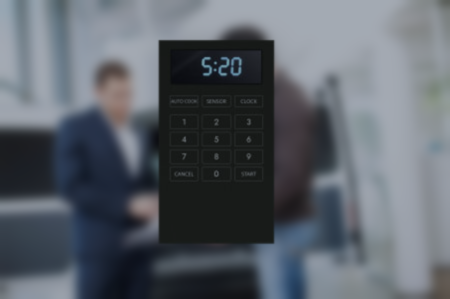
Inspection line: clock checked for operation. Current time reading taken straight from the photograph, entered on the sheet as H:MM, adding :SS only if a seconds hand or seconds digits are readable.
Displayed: 5:20
